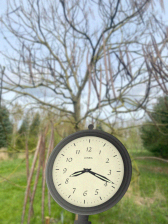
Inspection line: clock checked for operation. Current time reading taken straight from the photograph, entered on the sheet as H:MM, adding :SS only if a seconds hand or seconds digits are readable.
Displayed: 8:19
